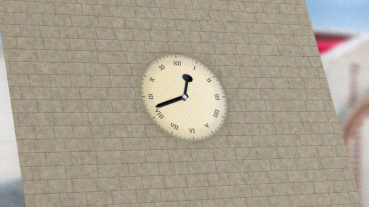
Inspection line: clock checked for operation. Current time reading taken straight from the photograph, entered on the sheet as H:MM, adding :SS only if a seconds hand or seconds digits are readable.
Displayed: 12:42
